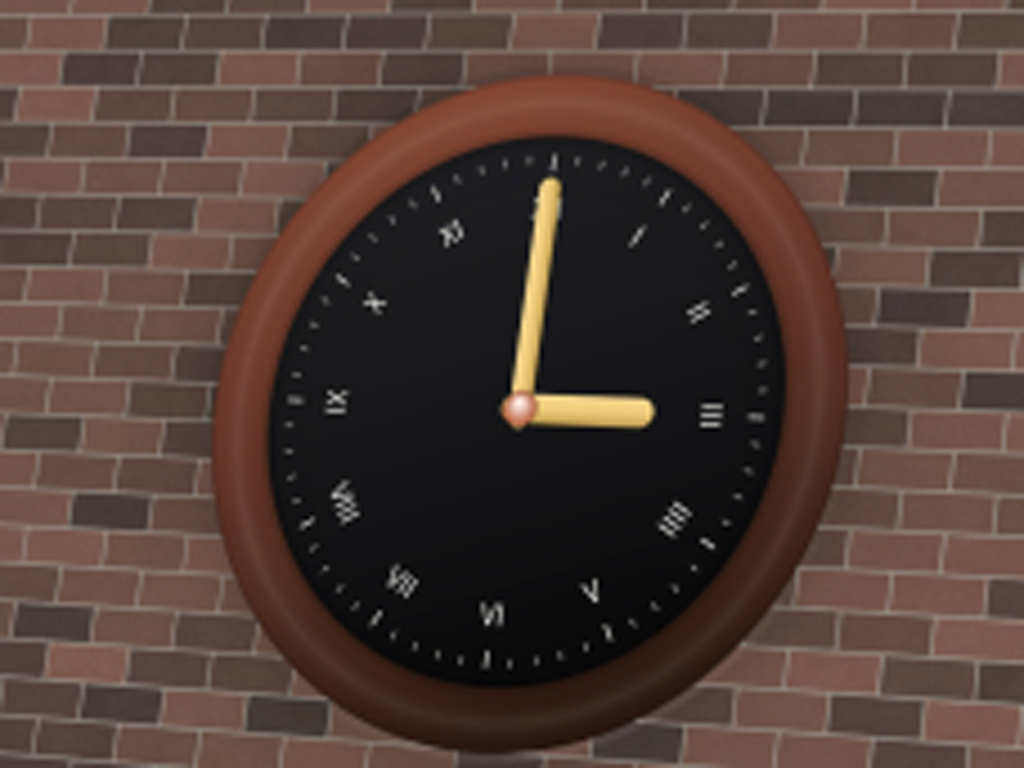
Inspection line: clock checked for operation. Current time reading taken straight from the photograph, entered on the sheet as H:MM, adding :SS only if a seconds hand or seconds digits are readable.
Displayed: 3:00
